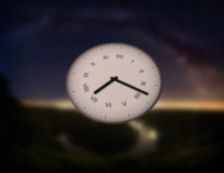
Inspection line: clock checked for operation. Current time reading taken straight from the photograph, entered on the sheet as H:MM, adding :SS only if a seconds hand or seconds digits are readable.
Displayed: 7:18
